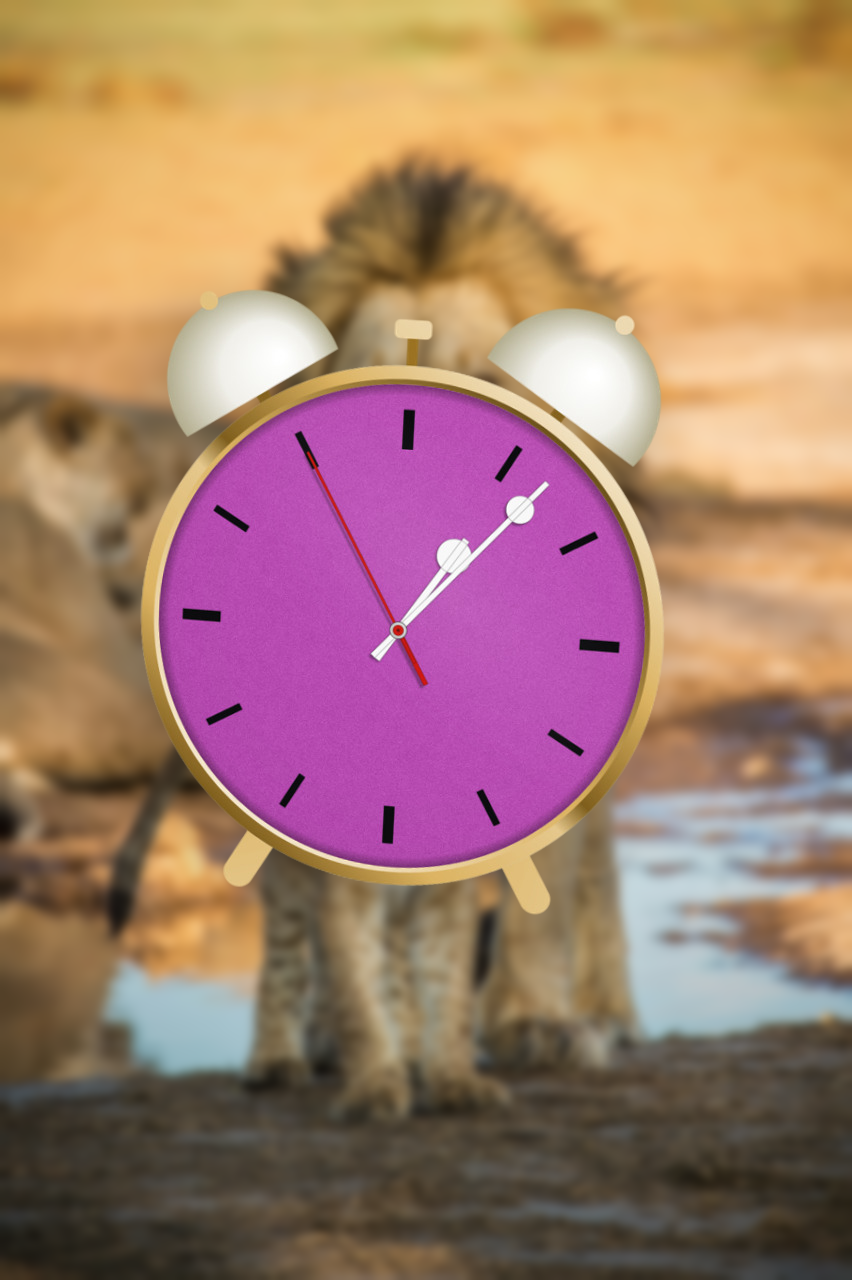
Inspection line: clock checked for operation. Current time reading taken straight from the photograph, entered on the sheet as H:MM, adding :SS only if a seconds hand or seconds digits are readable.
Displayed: 1:06:55
